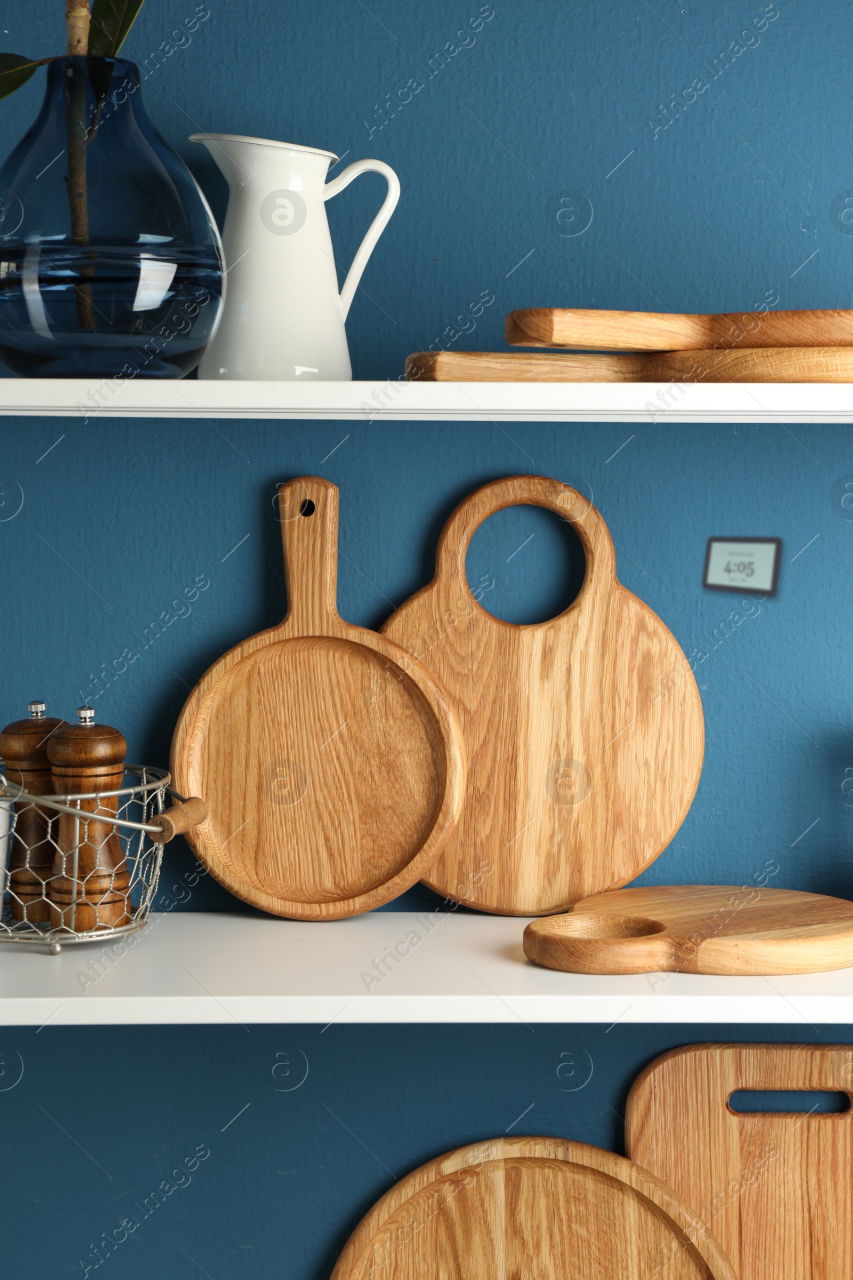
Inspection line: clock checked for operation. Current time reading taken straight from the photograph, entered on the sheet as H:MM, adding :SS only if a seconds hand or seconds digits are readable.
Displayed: 4:05
